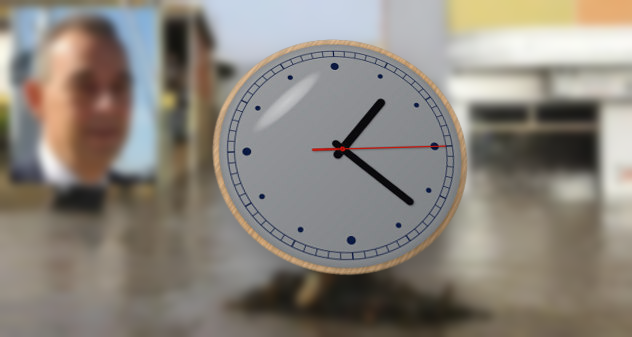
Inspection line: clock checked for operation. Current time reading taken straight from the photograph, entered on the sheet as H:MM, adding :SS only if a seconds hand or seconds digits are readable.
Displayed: 1:22:15
